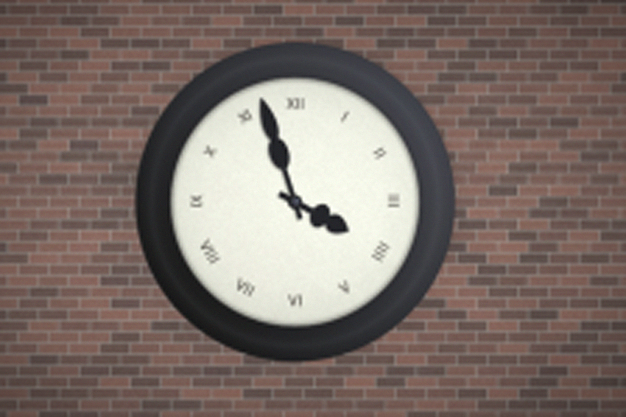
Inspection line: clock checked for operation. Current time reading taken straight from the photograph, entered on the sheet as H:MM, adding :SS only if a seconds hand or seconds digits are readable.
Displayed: 3:57
